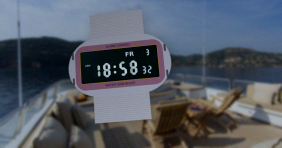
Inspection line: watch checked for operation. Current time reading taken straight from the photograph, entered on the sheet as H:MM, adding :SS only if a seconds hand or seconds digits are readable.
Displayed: 18:58:32
